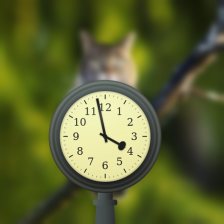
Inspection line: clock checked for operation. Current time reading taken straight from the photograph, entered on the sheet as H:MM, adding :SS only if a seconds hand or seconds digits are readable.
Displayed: 3:58
